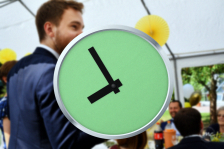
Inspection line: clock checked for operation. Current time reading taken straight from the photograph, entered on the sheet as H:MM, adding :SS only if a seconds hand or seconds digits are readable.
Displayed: 7:55
